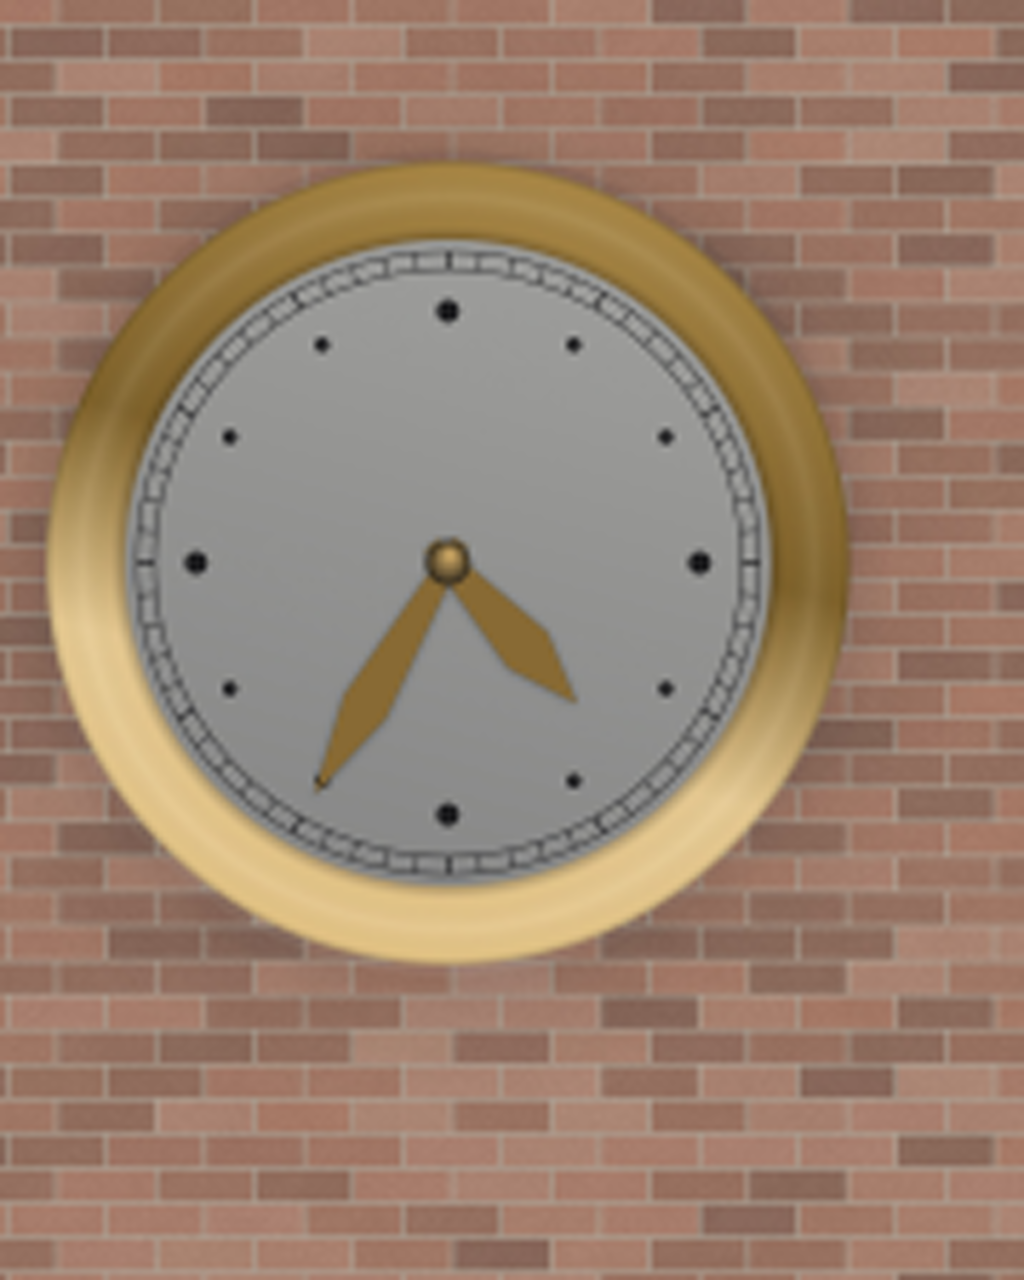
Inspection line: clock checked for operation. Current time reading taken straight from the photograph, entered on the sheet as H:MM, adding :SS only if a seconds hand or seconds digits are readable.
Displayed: 4:35
